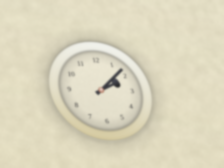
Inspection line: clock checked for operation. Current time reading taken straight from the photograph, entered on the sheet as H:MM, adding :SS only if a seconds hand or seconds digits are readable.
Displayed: 2:08
